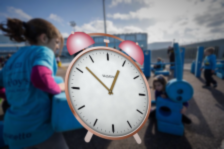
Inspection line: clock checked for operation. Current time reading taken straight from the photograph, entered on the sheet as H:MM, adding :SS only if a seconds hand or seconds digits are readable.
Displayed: 12:52
